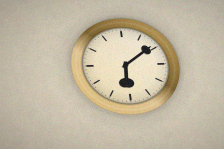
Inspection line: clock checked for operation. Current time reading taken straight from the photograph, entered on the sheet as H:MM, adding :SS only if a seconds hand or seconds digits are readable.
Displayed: 6:09
